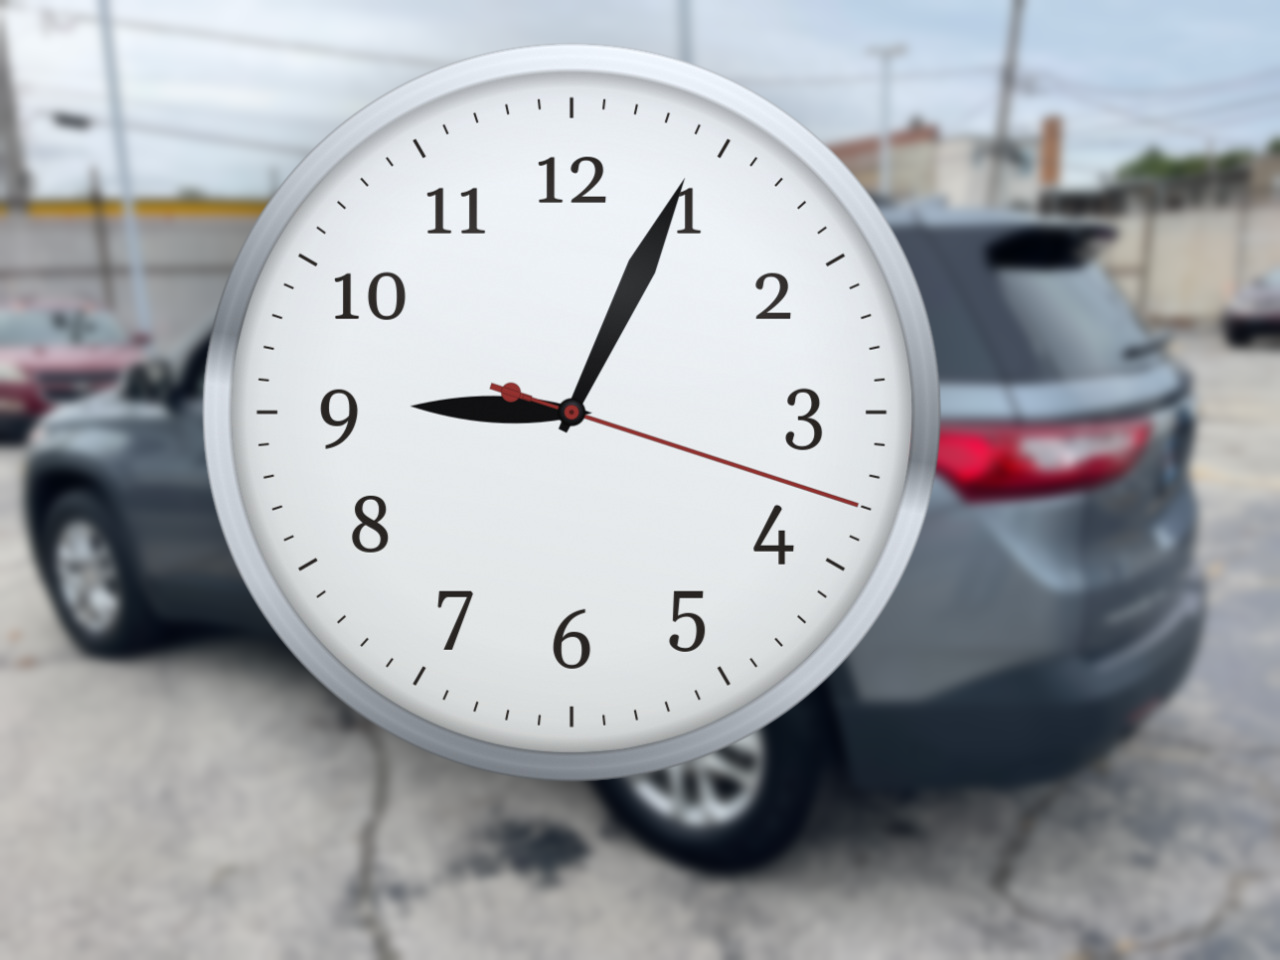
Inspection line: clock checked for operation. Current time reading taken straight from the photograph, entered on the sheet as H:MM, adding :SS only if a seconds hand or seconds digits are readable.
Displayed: 9:04:18
